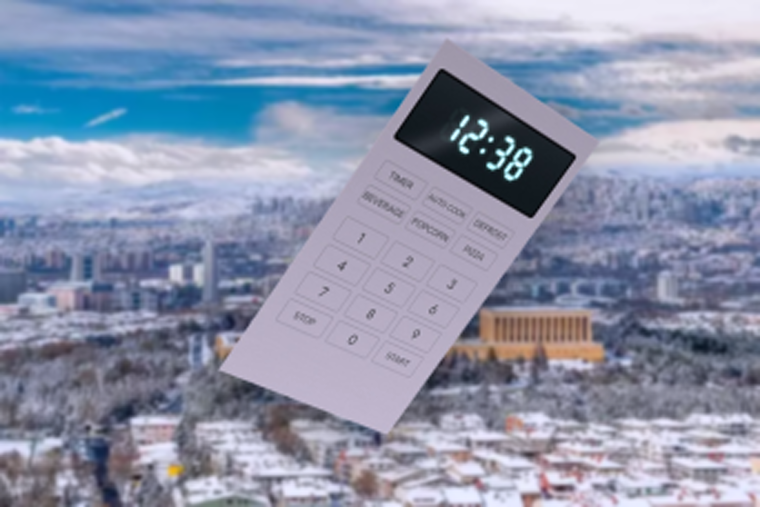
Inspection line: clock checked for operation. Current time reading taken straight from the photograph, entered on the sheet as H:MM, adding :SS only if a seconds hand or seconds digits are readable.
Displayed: 12:38
